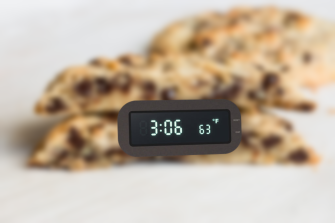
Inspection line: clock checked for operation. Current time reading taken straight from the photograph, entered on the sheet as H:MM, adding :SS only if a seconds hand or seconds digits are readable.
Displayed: 3:06
